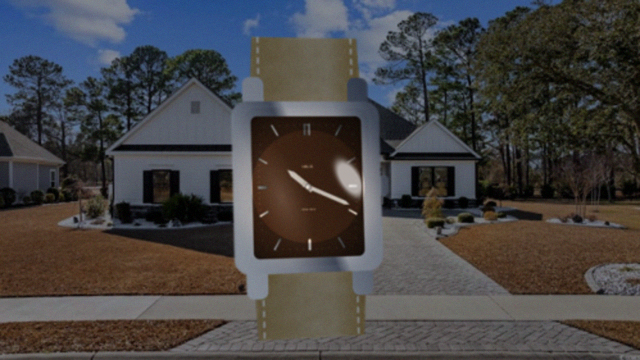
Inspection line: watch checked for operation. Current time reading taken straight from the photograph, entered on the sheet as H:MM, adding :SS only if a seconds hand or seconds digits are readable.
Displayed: 10:19
